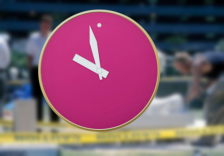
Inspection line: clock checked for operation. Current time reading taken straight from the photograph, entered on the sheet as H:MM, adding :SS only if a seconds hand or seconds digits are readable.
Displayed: 9:58
